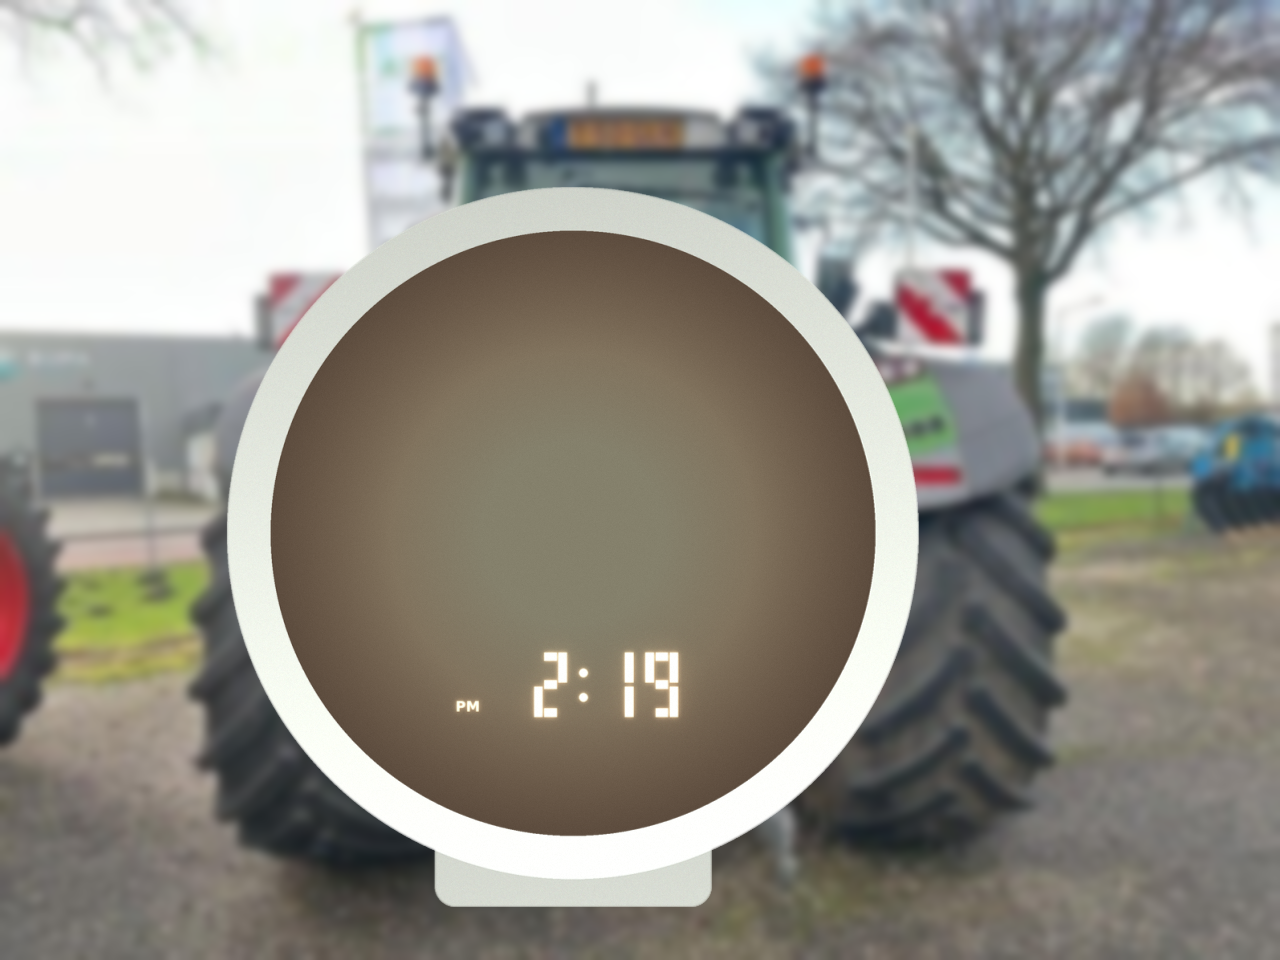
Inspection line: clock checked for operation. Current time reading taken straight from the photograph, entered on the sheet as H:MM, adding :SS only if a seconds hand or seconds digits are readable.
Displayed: 2:19
